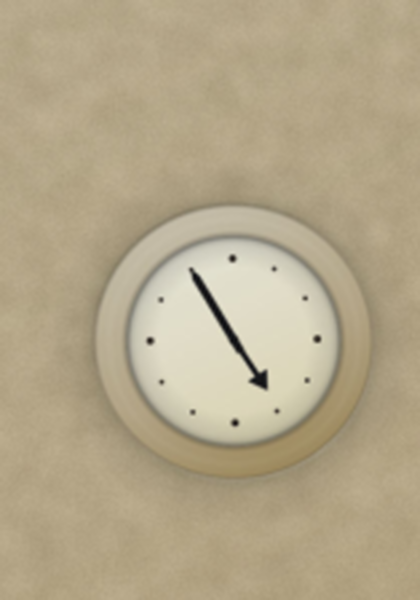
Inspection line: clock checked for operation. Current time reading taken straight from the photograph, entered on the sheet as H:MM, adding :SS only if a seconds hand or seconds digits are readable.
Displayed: 4:55
